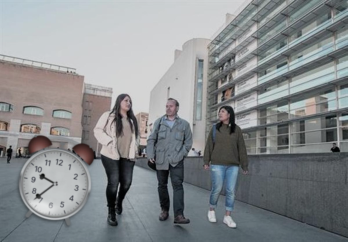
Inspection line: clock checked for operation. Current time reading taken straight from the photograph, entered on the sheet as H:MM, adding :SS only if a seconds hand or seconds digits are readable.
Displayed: 9:37
